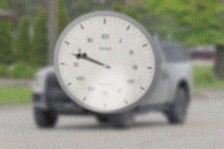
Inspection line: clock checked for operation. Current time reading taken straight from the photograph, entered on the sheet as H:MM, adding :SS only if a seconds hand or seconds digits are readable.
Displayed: 9:48
